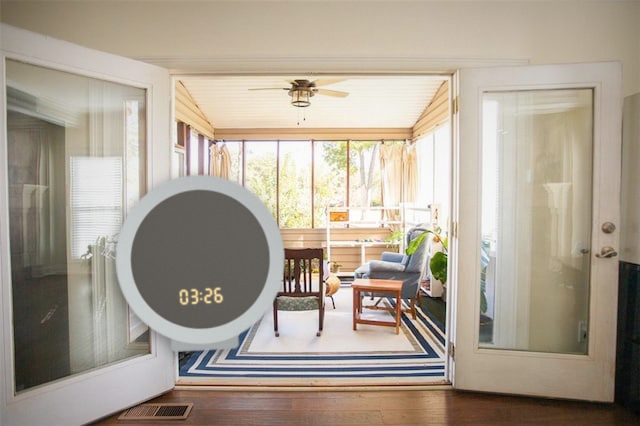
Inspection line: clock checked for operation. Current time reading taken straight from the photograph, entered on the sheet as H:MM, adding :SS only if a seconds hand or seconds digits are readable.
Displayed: 3:26
